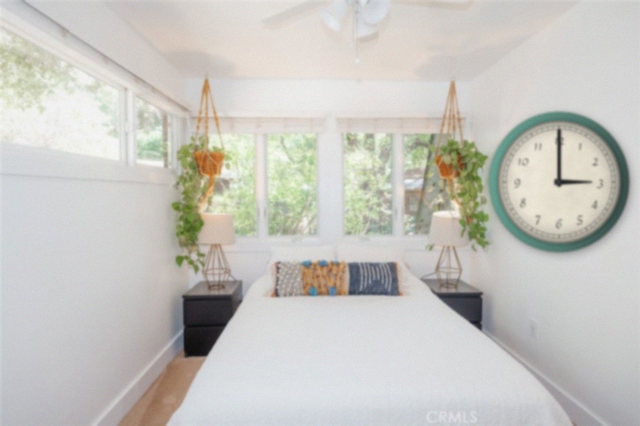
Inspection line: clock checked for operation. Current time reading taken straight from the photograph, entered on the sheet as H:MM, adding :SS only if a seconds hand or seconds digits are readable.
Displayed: 3:00
